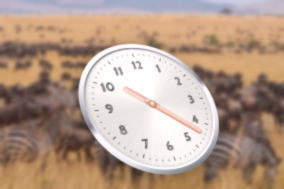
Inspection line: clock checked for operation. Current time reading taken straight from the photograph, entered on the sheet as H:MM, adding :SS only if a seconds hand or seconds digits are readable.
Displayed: 10:22
